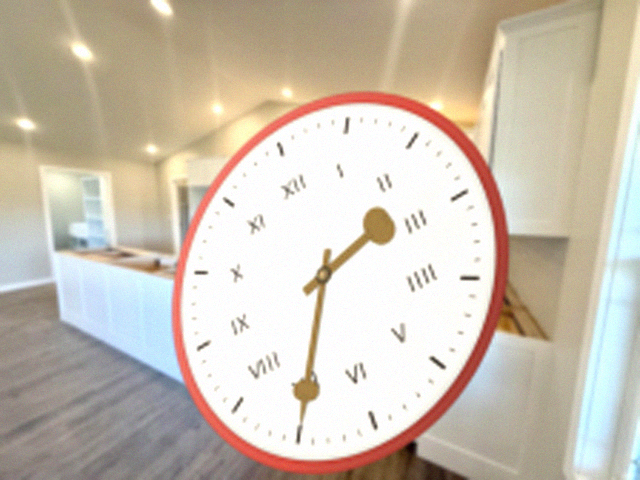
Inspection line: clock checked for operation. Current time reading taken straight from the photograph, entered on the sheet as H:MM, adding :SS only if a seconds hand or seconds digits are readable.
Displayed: 2:35
